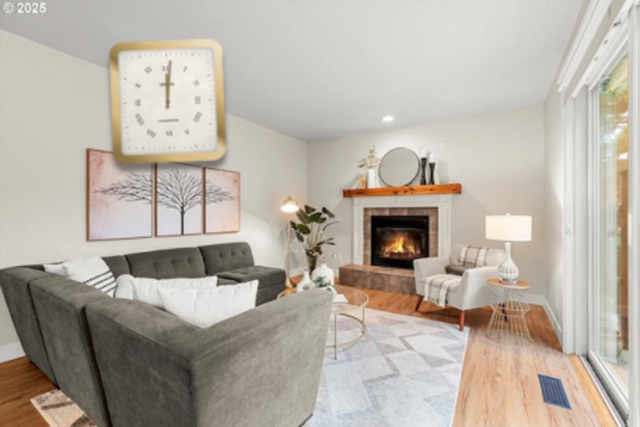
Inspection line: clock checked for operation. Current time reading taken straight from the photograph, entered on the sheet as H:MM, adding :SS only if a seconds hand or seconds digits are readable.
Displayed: 12:01
